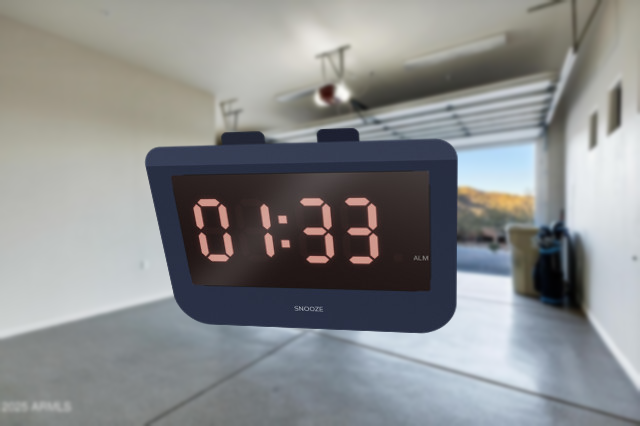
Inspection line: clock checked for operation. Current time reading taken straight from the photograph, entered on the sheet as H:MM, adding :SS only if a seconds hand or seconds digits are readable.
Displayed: 1:33
